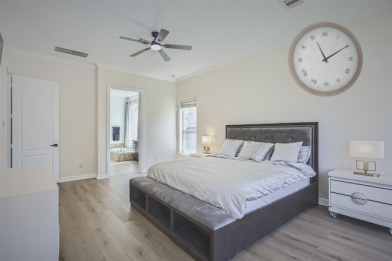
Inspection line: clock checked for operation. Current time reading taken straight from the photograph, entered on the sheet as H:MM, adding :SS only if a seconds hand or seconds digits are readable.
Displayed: 11:10
